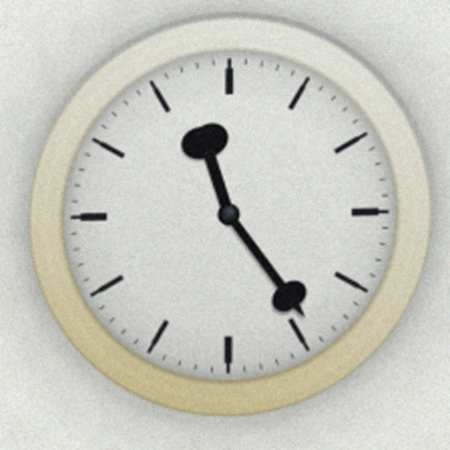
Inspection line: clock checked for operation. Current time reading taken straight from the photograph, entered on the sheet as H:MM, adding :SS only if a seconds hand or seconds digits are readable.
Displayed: 11:24
